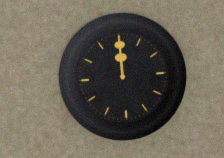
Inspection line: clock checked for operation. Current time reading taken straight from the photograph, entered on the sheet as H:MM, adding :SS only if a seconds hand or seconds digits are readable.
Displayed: 12:00
